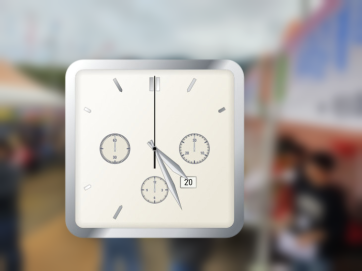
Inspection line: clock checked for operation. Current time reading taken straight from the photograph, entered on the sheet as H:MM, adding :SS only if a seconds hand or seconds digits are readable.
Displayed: 4:26
